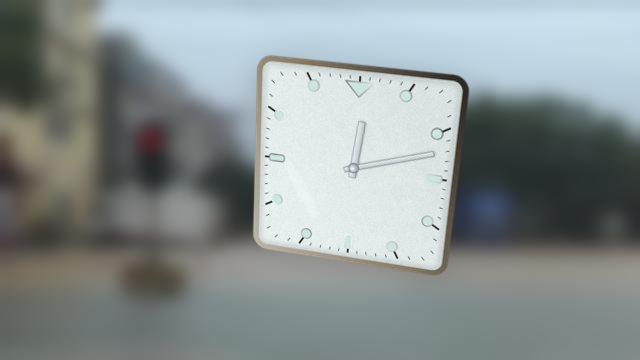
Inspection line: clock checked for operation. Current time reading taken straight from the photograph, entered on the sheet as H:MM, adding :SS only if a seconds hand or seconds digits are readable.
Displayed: 12:12
